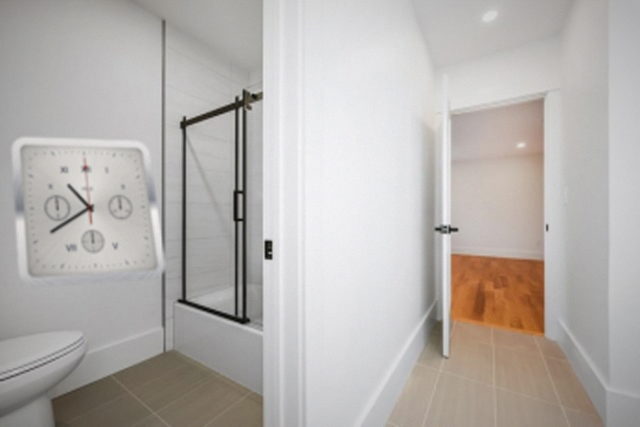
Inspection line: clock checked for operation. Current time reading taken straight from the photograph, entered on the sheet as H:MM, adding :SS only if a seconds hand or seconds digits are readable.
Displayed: 10:40
